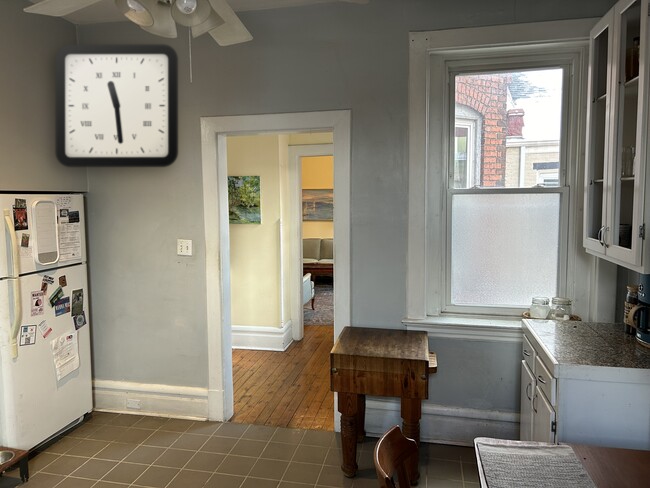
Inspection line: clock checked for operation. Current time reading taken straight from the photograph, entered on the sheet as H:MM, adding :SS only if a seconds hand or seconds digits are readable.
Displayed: 11:29
